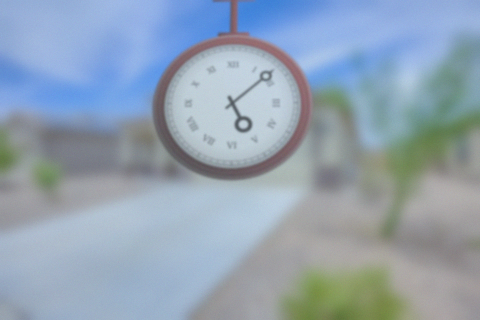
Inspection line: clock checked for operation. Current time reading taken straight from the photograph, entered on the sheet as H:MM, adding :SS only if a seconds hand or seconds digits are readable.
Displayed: 5:08
